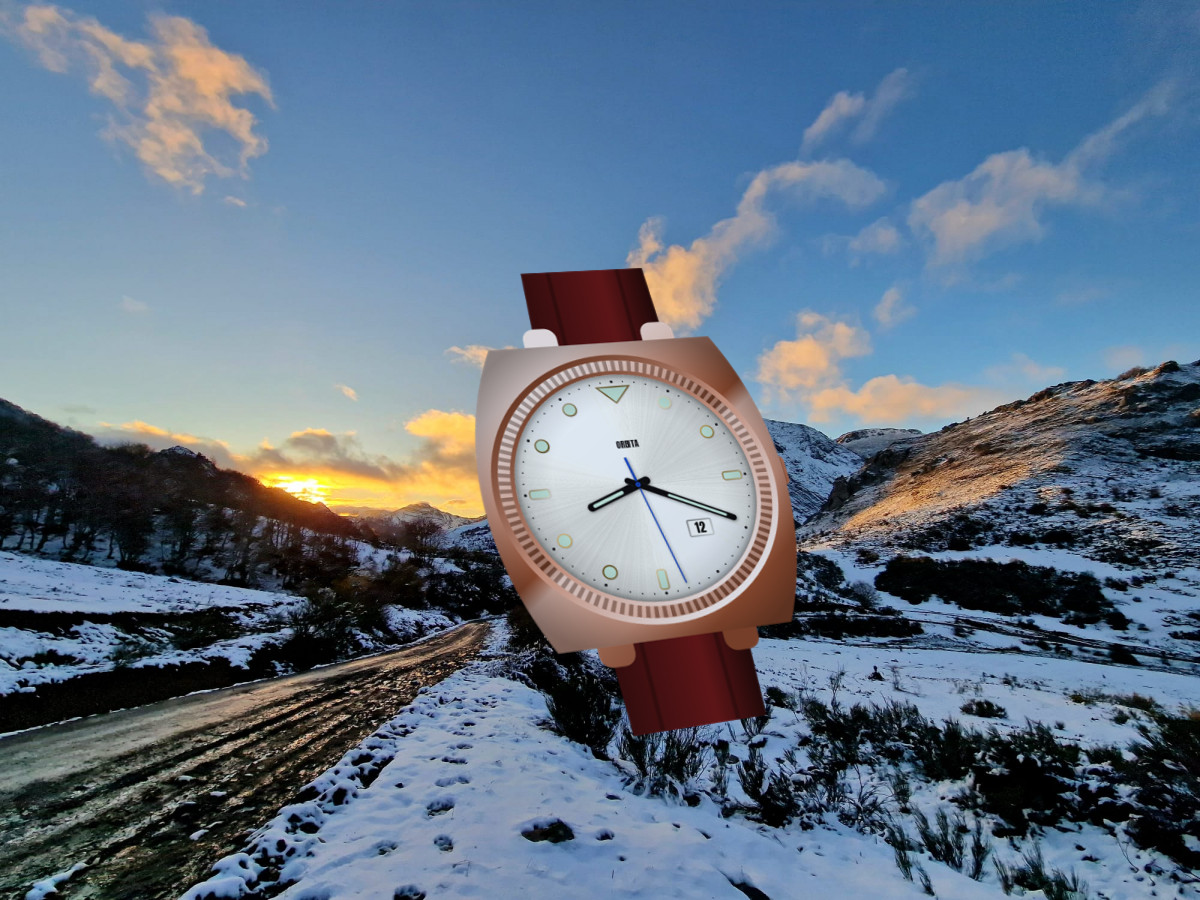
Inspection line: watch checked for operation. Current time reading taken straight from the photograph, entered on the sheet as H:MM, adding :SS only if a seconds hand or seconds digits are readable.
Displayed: 8:19:28
